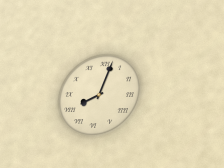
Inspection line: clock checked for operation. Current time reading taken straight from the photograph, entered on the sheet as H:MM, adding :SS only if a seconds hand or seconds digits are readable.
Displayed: 8:02
